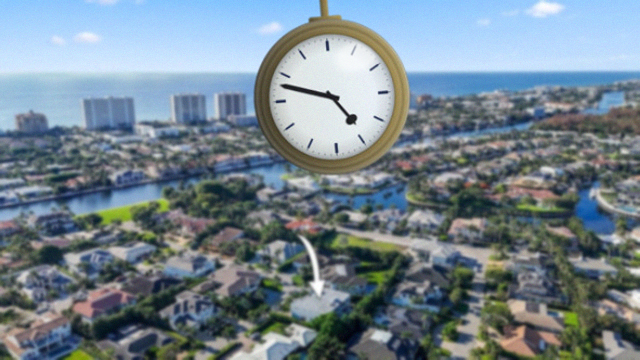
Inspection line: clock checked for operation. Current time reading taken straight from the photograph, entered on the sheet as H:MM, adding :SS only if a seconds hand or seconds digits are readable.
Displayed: 4:48
